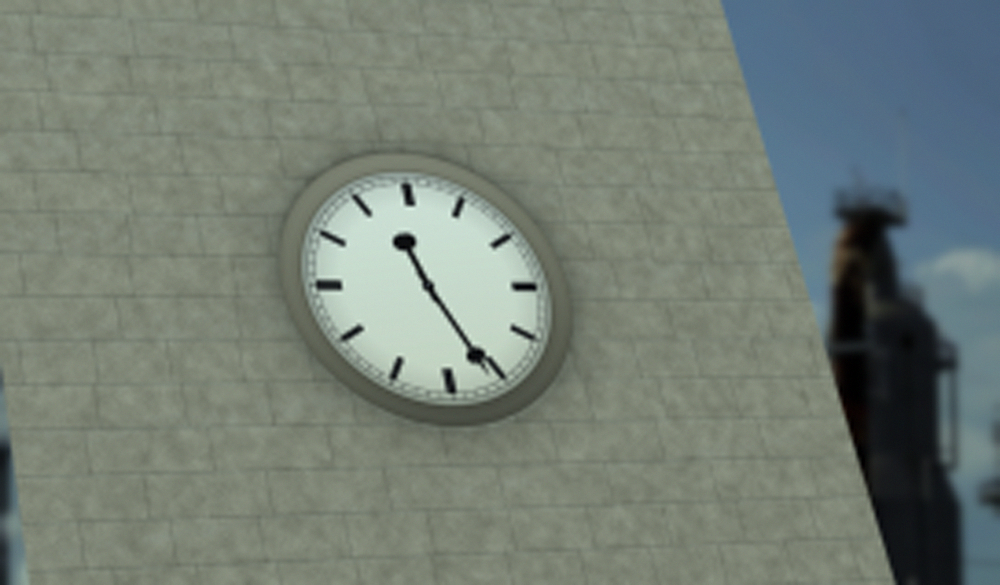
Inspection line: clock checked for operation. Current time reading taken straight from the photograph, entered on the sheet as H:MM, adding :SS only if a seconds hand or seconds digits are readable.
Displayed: 11:26
